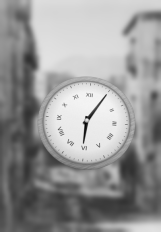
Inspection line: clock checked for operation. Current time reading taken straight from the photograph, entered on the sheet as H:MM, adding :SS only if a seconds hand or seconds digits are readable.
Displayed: 6:05
